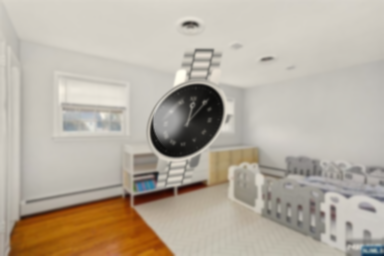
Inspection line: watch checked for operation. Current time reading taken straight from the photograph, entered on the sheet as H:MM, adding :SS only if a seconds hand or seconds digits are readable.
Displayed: 12:06
